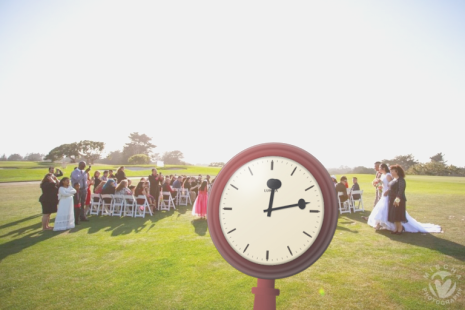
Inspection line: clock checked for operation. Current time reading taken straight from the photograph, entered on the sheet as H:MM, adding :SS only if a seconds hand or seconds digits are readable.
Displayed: 12:13
